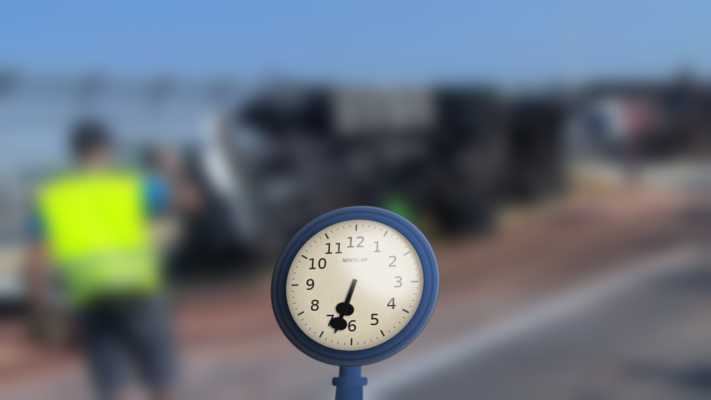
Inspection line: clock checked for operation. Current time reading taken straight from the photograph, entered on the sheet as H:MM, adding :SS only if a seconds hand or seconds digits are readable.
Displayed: 6:33
